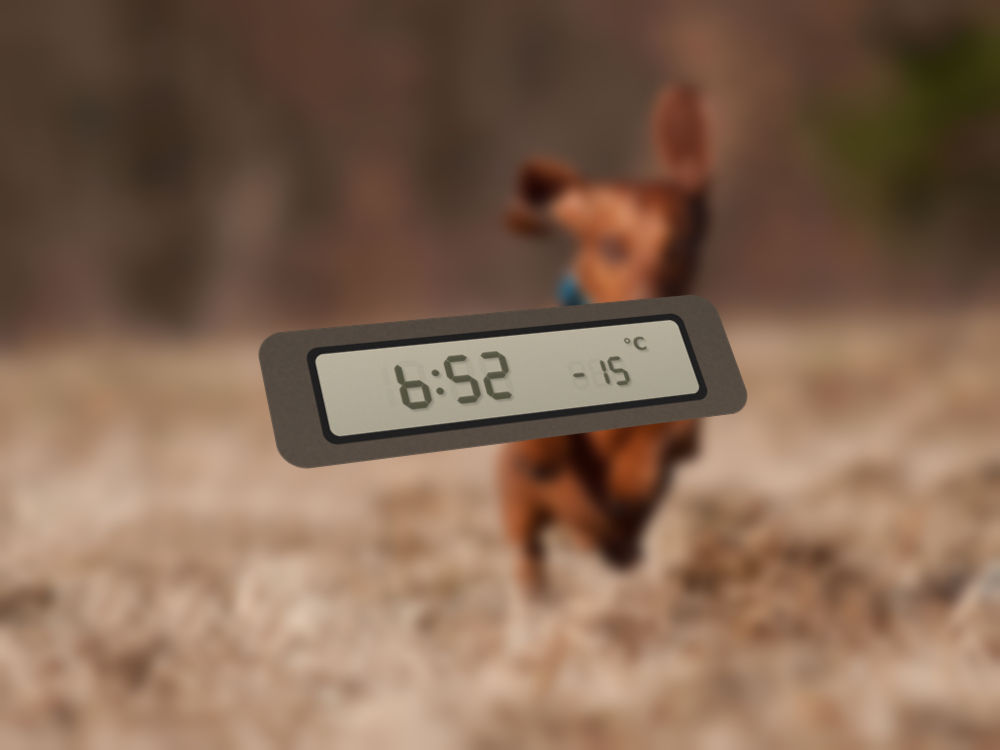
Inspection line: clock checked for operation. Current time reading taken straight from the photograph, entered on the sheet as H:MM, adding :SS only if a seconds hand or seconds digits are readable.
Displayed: 6:52
